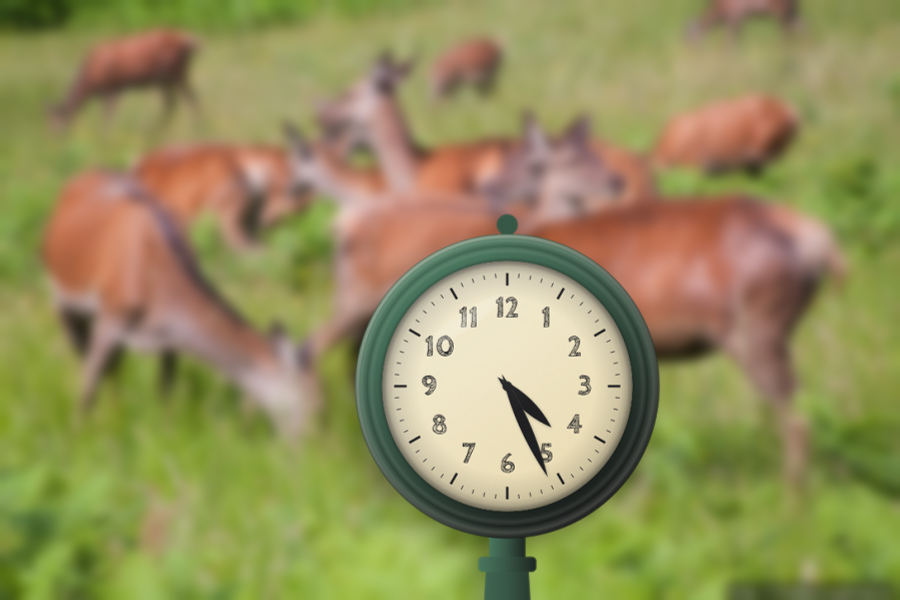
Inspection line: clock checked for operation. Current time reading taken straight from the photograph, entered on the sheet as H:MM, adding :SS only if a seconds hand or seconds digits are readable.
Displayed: 4:26
